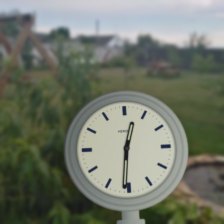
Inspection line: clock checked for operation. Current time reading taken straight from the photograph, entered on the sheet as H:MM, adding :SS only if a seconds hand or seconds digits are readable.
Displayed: 12:31
